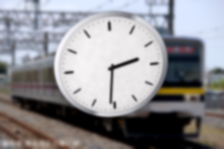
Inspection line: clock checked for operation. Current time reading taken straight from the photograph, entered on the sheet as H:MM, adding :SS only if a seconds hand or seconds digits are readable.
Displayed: 2:31
